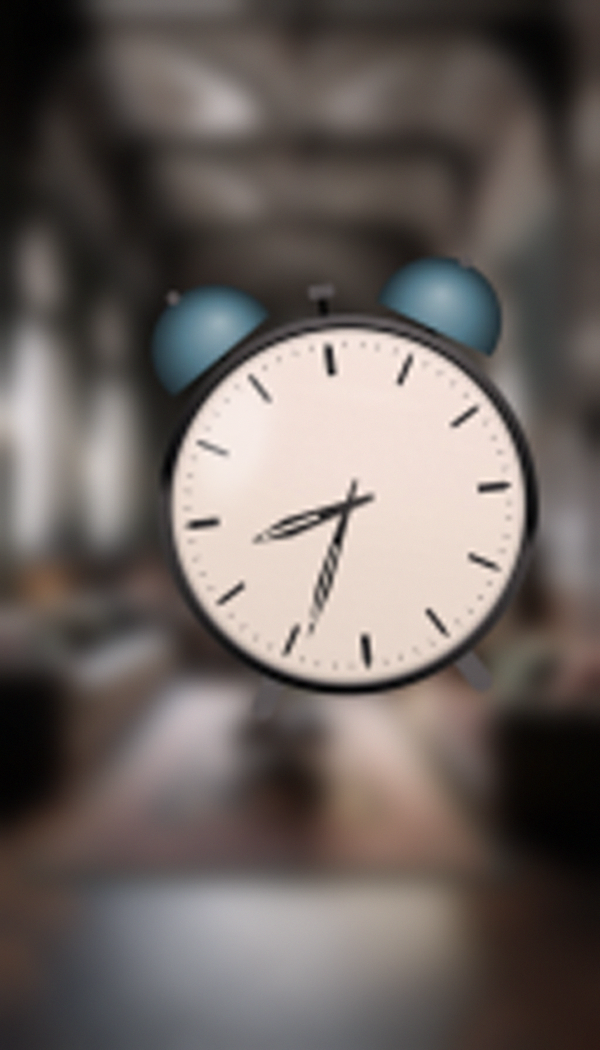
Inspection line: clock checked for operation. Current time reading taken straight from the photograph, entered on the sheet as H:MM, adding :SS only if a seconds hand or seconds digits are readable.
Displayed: 8:34
